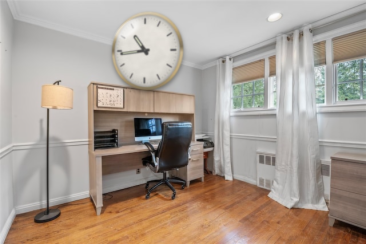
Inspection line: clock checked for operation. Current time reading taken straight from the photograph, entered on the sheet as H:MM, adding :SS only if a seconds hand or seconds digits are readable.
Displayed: 10:44
